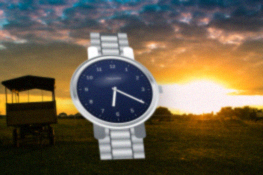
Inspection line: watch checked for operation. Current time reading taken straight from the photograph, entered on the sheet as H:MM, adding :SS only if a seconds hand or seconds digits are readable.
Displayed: 6:20
